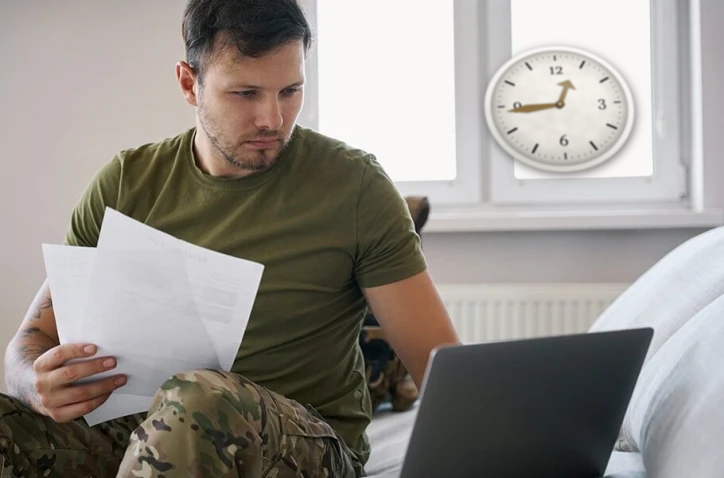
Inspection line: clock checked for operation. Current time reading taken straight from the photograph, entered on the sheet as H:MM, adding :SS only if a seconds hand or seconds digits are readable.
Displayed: 12:44
